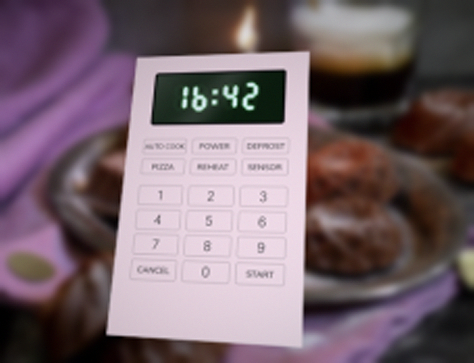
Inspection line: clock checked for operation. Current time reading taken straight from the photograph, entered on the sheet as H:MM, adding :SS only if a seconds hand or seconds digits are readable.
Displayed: 16:42
